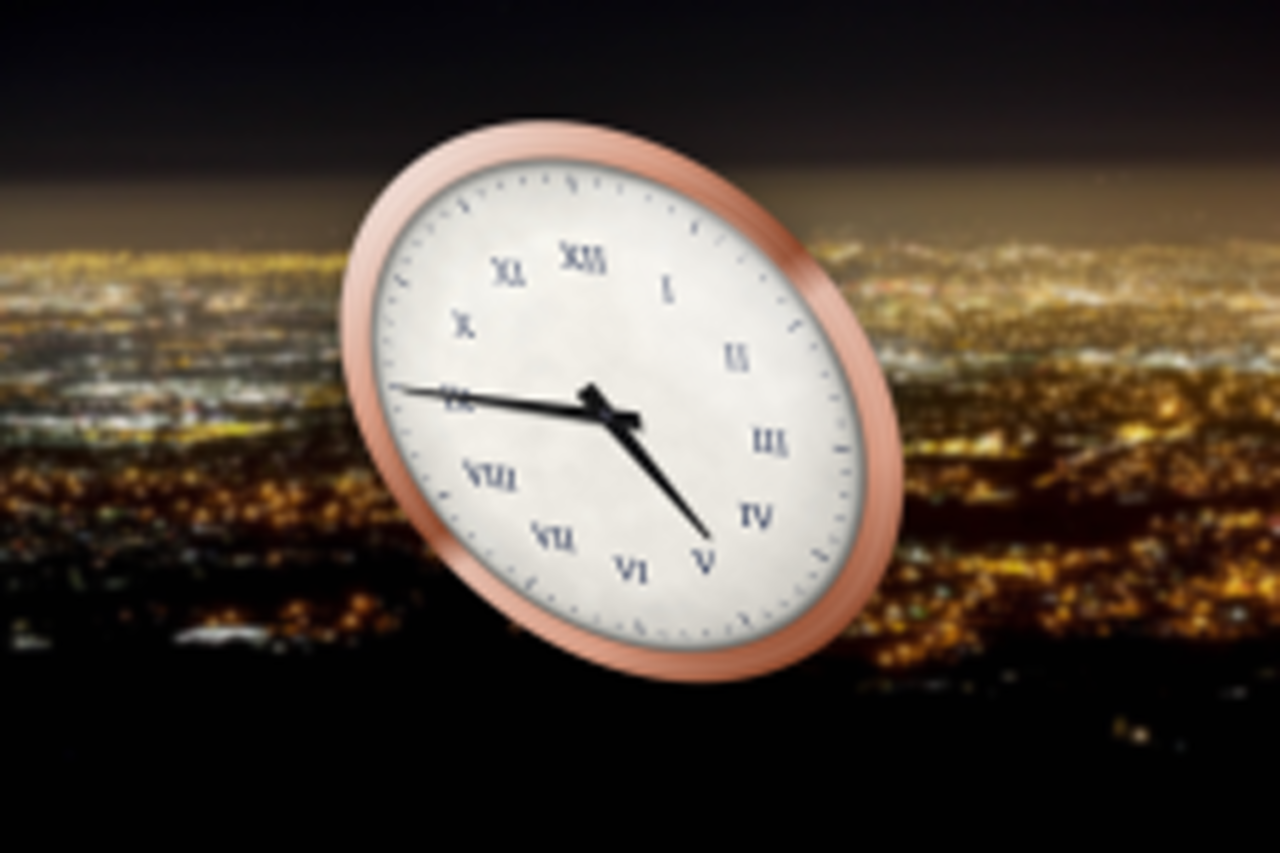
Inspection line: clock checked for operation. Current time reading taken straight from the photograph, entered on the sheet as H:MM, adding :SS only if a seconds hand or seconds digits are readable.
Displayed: 4:45
